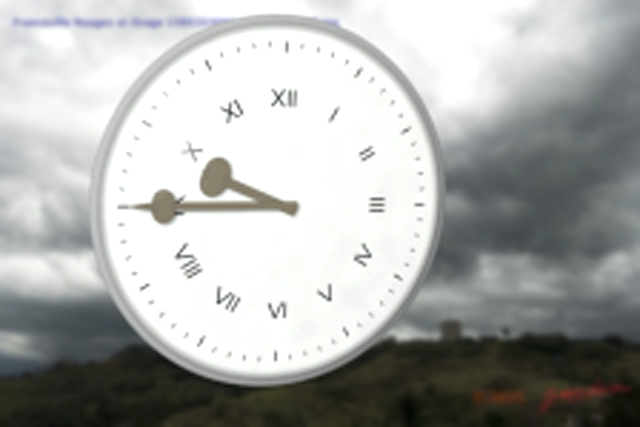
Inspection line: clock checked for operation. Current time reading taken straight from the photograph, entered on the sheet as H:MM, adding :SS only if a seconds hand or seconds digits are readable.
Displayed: 9:45
